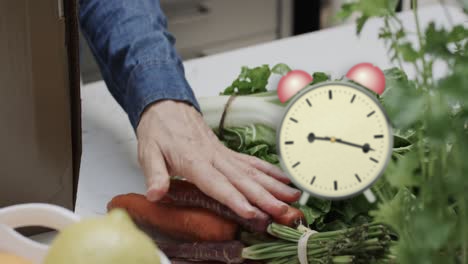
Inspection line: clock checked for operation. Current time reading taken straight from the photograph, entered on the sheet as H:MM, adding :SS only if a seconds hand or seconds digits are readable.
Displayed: 9:18
